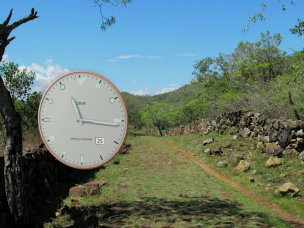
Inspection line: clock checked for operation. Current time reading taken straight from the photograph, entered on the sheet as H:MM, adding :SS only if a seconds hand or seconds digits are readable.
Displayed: 11:16
